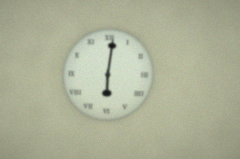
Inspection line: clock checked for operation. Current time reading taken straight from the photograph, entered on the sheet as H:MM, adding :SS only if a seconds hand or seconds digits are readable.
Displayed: 6:01
